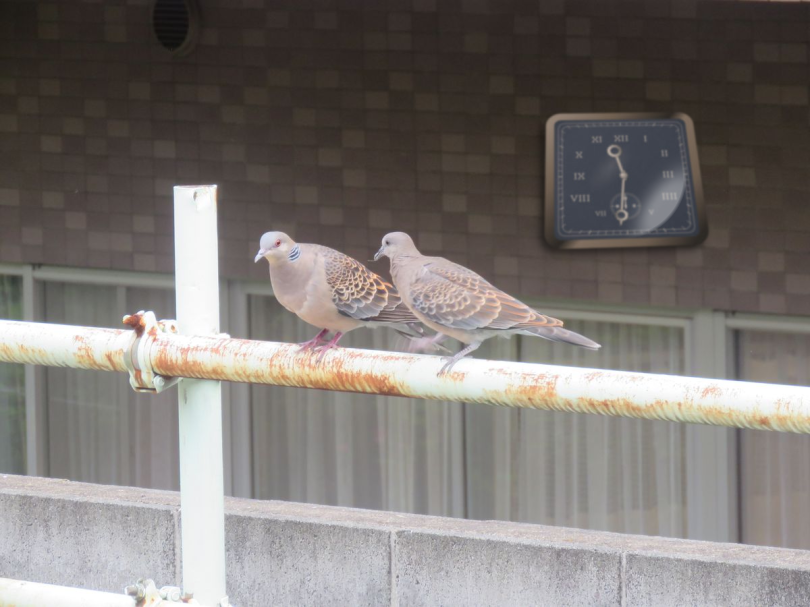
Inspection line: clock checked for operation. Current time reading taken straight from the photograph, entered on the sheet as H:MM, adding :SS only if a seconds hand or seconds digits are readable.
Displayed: 11:31
